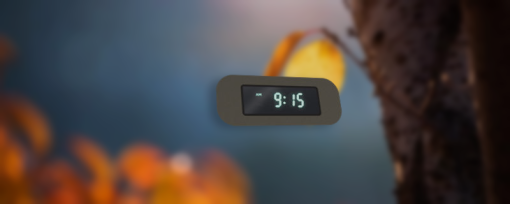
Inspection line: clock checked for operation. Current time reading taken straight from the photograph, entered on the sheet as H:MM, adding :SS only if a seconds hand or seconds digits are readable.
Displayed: 9:15
